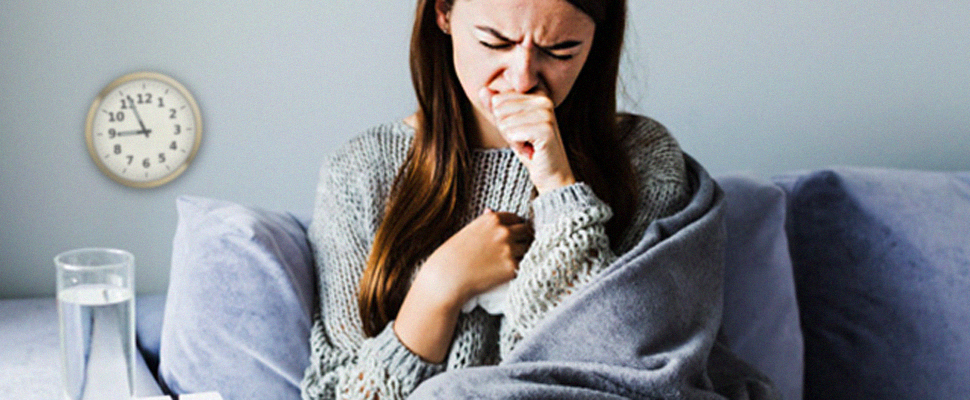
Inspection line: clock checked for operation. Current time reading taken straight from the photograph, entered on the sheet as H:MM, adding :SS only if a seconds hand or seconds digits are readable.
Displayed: 8:56
